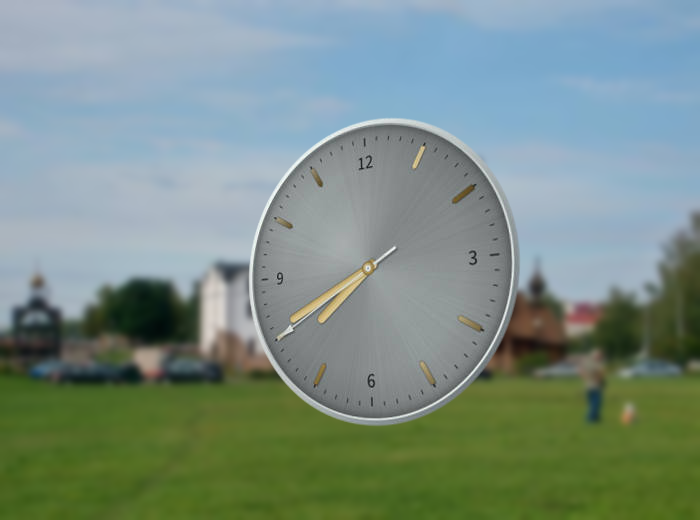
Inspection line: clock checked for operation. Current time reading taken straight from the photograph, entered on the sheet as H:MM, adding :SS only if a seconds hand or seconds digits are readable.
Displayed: 7:40:40
